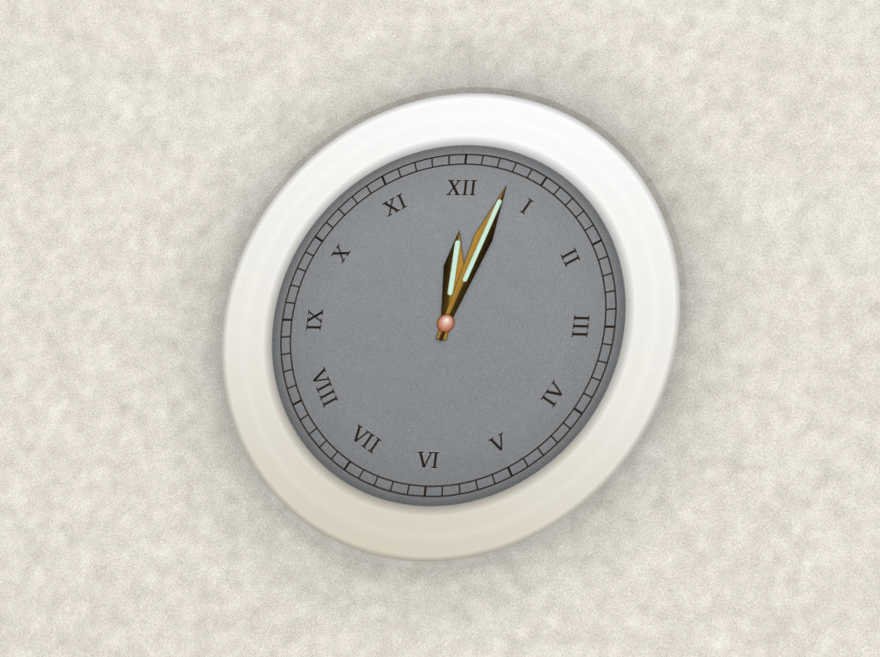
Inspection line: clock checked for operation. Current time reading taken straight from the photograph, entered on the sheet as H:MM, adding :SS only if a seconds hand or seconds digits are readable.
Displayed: 12:03
